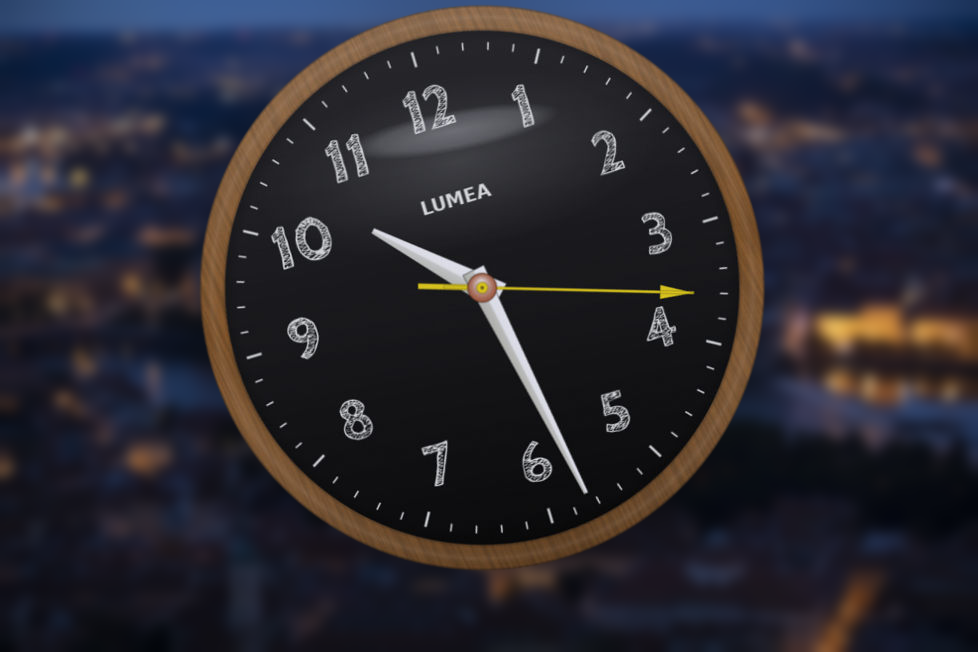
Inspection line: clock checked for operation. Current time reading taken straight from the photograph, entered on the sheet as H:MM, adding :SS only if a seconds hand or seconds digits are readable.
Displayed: 10:28:18
